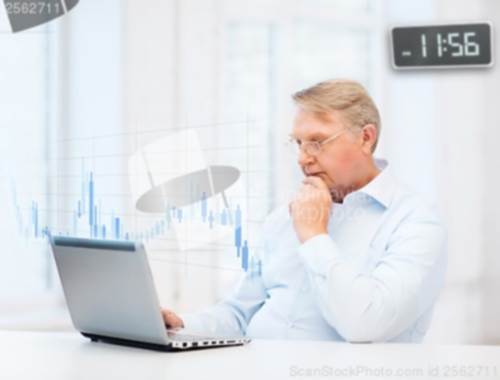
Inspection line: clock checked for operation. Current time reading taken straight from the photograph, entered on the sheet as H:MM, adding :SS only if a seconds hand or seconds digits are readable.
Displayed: 11:56
